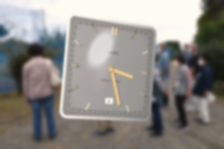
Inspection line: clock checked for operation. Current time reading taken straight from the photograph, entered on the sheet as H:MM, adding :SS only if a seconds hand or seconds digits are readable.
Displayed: 3:27
